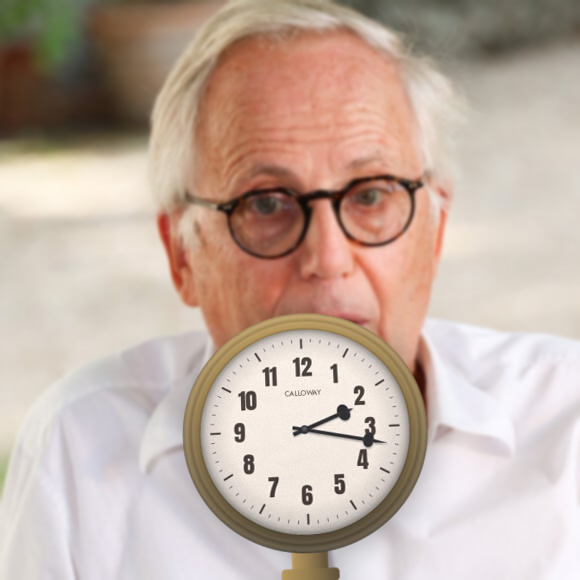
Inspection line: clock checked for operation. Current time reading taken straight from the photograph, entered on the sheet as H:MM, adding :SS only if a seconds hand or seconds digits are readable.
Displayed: 2:17
